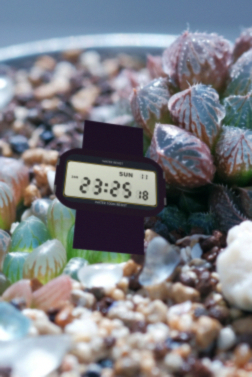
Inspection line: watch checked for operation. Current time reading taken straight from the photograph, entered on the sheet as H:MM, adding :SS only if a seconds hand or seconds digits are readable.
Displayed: 23:25:18
